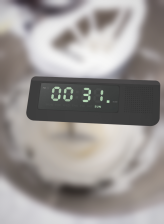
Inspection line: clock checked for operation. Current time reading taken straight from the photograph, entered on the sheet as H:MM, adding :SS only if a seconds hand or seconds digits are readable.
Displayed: 0:31
